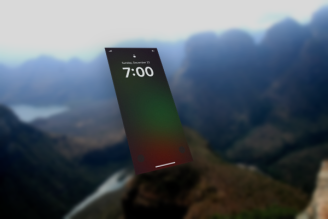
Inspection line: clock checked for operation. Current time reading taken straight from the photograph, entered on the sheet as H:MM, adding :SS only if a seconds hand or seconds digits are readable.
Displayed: 7:00
